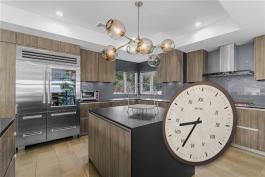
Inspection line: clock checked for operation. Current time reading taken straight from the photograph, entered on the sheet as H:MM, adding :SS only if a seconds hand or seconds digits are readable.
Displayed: 8:34
